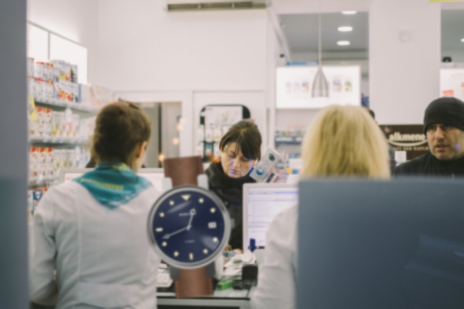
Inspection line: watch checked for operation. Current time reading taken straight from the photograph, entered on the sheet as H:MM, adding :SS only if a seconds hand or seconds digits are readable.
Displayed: 12:42
